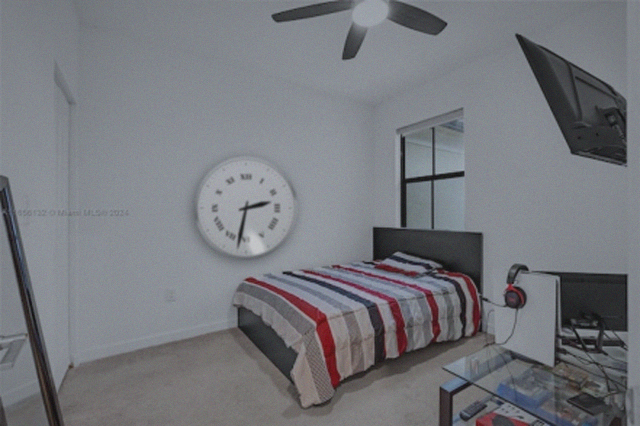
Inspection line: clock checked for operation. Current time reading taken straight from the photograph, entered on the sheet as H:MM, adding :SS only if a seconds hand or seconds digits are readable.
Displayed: 2:32
